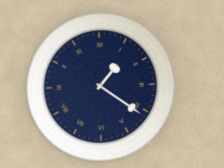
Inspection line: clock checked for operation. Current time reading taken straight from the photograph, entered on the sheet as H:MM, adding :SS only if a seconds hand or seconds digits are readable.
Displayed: 1:21
